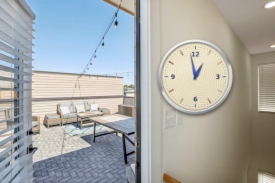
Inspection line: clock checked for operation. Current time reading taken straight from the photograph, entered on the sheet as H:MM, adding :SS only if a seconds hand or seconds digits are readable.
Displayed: 12:58
